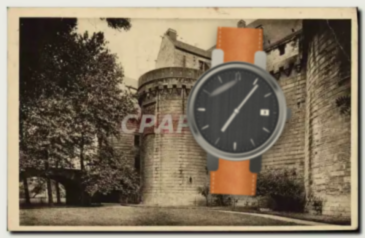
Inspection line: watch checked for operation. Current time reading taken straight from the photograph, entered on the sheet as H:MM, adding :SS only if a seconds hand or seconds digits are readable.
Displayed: 7:06
